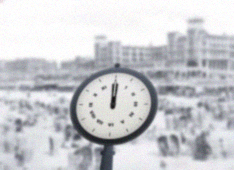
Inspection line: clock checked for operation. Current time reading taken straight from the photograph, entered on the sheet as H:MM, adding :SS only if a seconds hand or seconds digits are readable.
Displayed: 12:00
